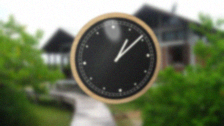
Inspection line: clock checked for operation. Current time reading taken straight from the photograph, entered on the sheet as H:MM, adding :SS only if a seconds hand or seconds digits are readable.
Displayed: 1:09
